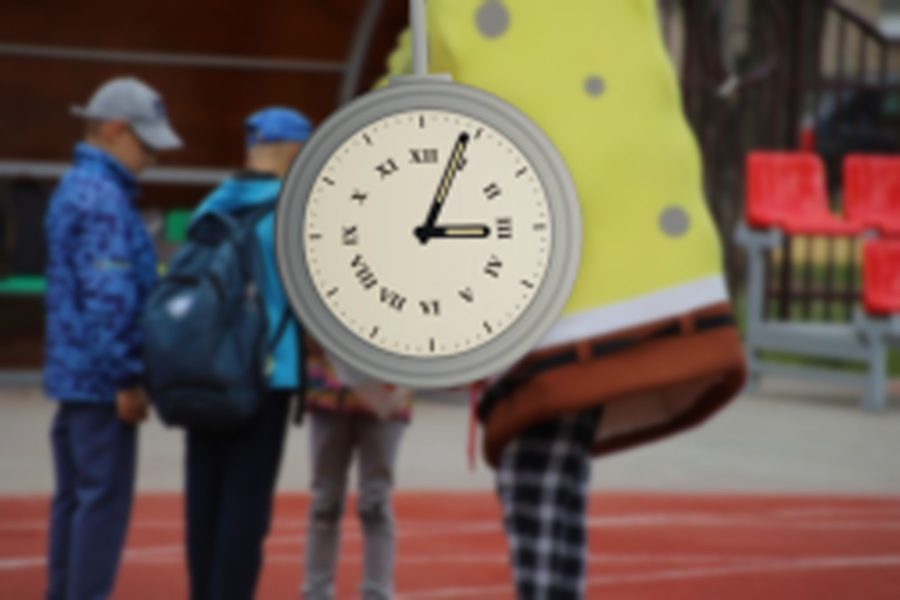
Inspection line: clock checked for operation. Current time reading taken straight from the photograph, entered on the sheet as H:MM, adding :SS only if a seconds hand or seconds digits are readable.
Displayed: 3:04
